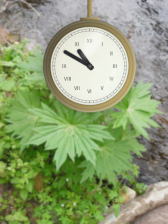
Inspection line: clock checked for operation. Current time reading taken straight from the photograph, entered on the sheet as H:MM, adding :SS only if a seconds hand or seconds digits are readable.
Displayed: 10:50
